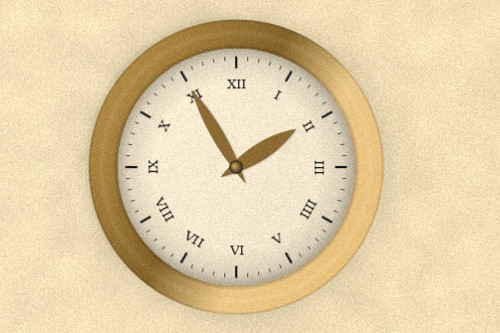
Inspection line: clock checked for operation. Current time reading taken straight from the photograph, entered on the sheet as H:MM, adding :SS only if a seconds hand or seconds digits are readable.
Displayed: 1:55
